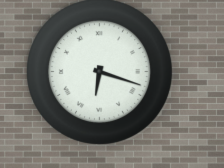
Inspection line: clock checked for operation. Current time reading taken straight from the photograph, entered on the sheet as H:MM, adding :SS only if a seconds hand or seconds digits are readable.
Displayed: 6:18
